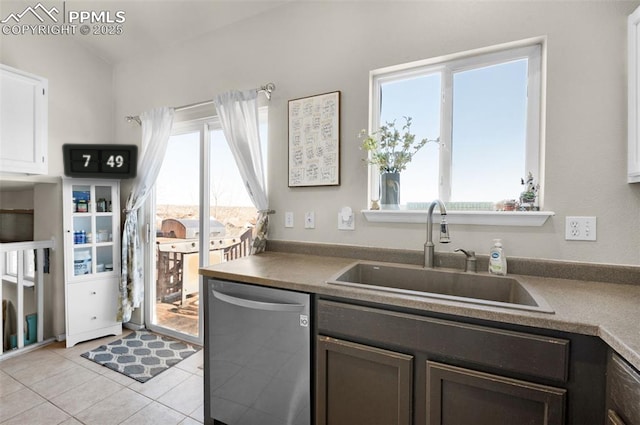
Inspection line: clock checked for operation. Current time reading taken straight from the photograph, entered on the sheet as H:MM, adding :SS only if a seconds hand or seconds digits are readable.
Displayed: 7:49
